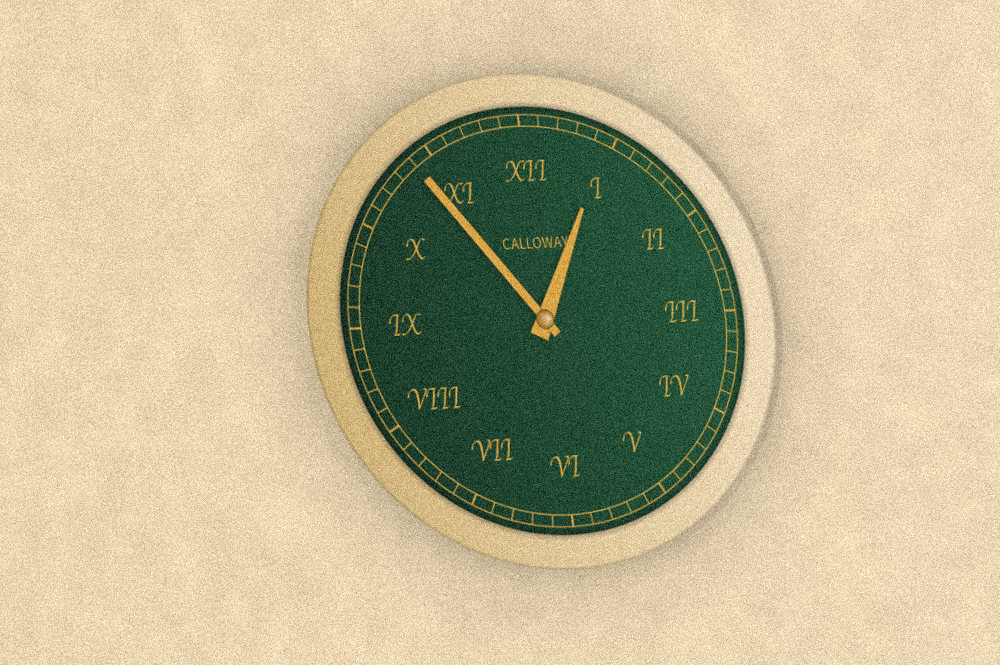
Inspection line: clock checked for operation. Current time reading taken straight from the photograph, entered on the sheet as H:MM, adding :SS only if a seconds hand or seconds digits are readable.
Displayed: 12:54
